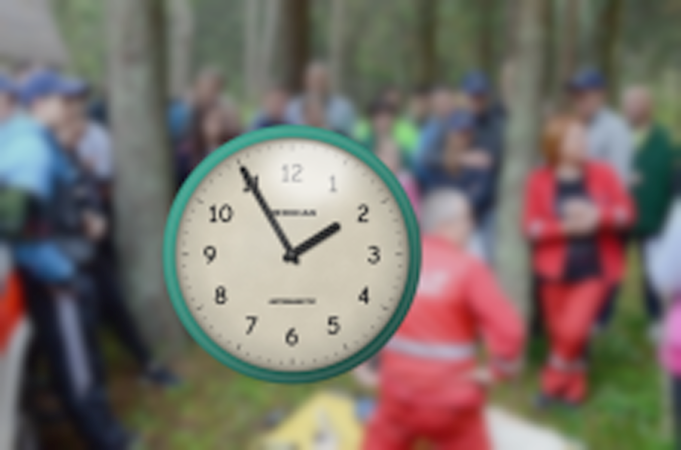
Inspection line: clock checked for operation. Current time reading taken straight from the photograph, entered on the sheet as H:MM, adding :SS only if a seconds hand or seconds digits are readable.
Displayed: 1:55
